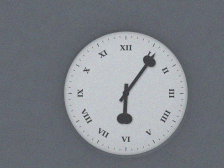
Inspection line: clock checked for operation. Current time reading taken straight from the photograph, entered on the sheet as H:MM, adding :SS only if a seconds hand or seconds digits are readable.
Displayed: 6:06
